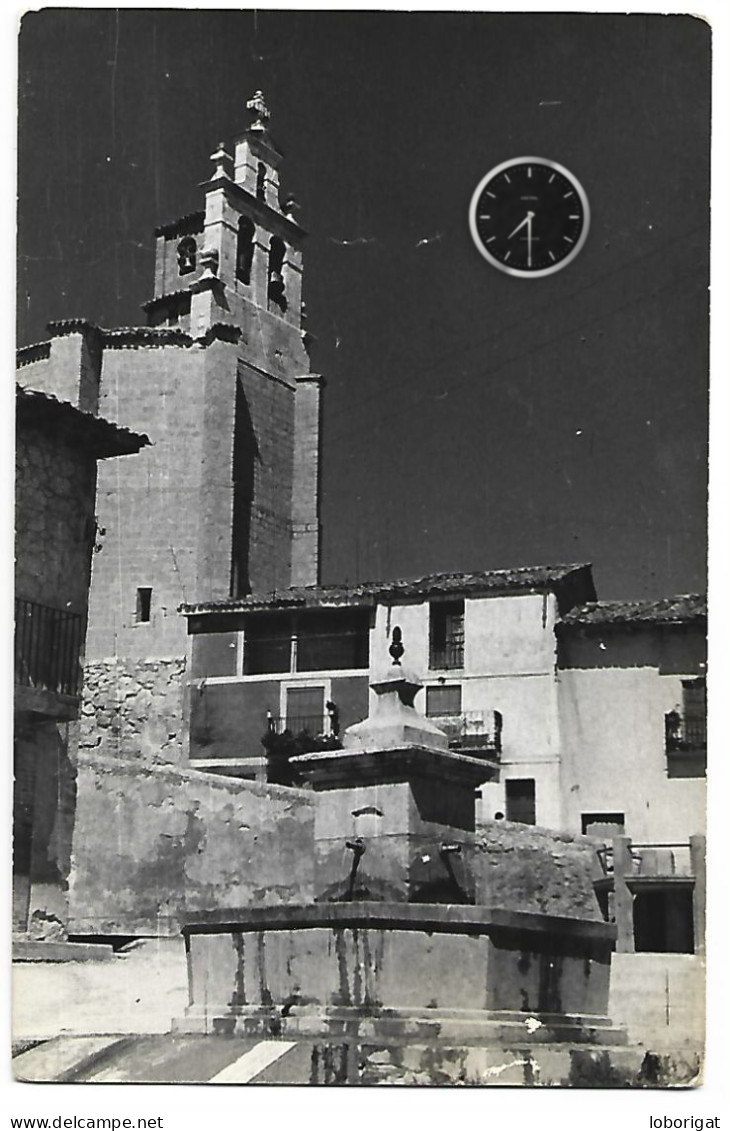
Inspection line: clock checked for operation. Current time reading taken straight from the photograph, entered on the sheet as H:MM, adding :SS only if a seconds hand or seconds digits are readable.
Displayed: 7:30
